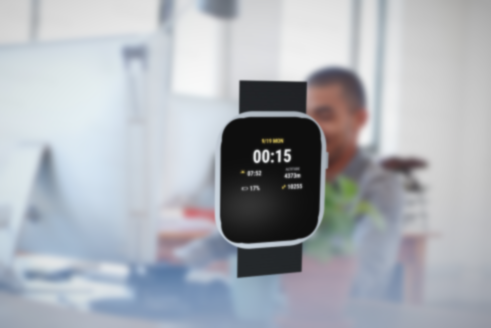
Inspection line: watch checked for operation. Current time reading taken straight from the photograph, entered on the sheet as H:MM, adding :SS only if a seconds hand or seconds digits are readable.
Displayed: 0:15
